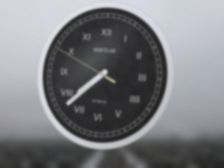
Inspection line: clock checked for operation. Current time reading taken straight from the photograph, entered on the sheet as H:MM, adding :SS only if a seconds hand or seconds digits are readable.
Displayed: 7:37:49
